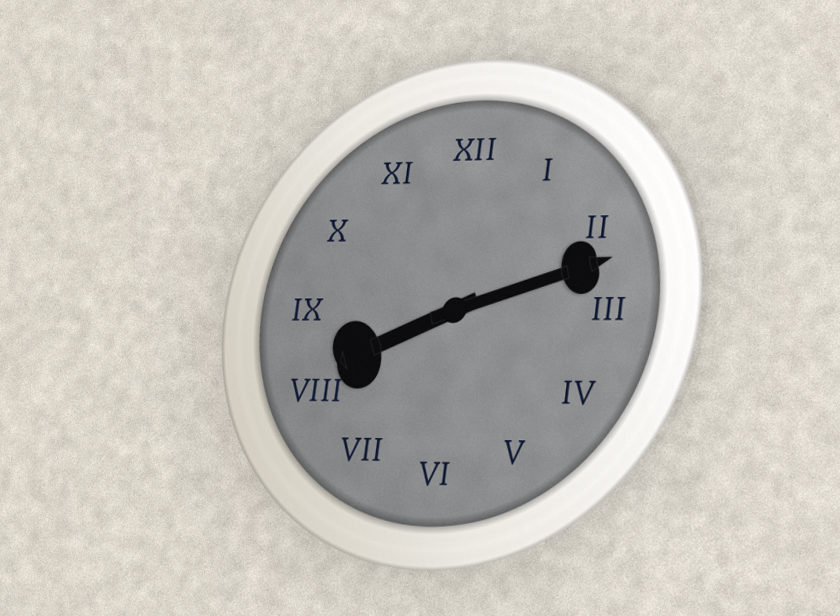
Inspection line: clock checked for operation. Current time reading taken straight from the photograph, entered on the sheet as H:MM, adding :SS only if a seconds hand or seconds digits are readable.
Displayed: 8:12
